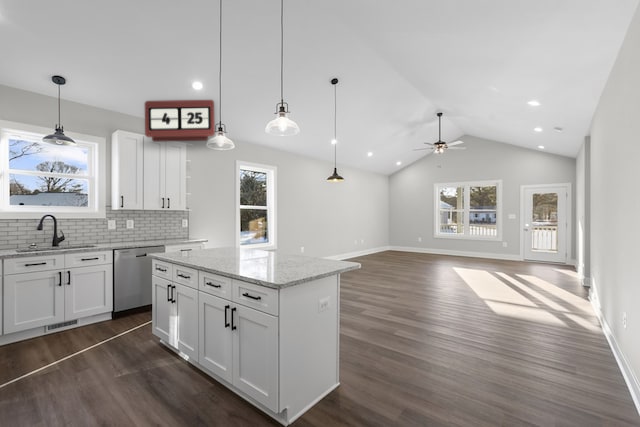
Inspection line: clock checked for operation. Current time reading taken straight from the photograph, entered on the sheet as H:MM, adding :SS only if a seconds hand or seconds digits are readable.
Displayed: 4:25
